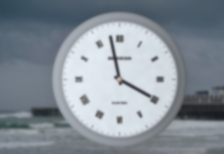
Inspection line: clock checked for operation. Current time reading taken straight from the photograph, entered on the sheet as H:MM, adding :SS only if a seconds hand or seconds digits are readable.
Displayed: 3:58
